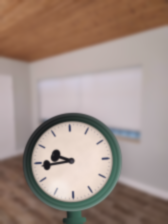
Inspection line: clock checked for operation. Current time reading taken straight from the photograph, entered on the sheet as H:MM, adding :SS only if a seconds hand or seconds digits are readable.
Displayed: 9:44
